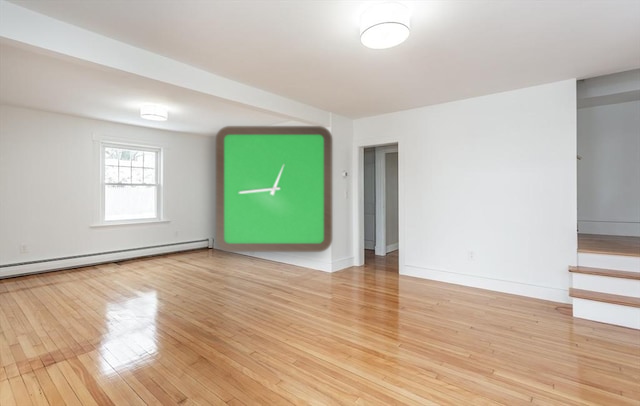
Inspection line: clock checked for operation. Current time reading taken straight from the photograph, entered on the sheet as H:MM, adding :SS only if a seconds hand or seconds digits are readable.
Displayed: 12:44
